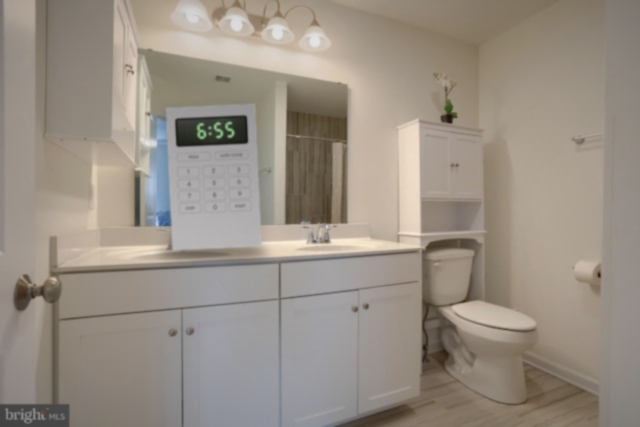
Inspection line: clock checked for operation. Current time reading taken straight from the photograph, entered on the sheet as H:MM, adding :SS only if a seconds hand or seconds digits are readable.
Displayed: 6:55
